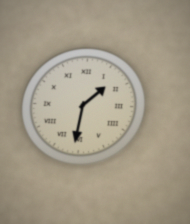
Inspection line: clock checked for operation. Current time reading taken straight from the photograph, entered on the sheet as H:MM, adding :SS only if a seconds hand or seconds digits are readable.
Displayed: 1:31
